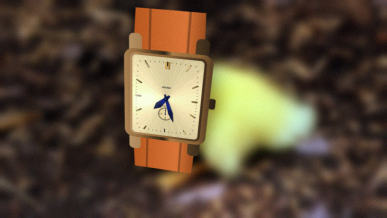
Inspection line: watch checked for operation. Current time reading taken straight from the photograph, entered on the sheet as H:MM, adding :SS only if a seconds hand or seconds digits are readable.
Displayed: 7:27
